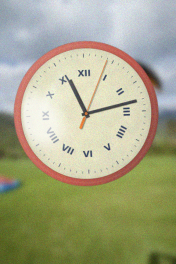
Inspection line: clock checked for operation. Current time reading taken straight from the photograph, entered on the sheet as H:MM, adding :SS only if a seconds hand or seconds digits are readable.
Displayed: 11:13:04
